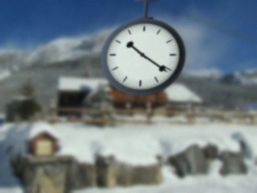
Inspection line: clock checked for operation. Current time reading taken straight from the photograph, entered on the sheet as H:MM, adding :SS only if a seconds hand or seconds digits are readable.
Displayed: 10:21
